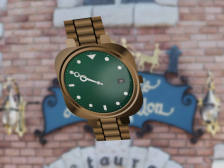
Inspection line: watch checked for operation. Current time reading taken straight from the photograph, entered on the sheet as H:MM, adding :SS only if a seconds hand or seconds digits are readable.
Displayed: 9:50
